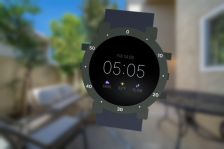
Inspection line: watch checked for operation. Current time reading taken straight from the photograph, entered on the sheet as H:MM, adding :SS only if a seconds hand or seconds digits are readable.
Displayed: 5:05
